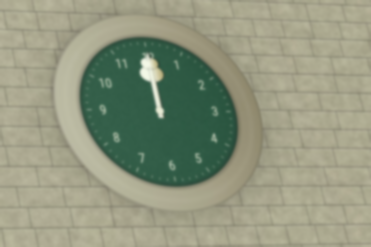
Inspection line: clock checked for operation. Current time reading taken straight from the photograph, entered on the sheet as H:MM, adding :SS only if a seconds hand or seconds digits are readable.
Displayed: 12:00
